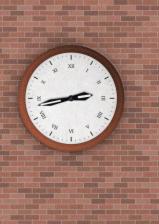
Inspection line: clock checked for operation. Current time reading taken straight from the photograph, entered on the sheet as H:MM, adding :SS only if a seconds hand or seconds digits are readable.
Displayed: 2:43
